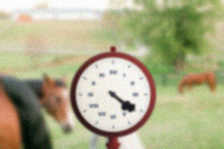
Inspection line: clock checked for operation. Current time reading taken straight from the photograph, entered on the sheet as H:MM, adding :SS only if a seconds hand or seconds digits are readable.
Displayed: 4:21
